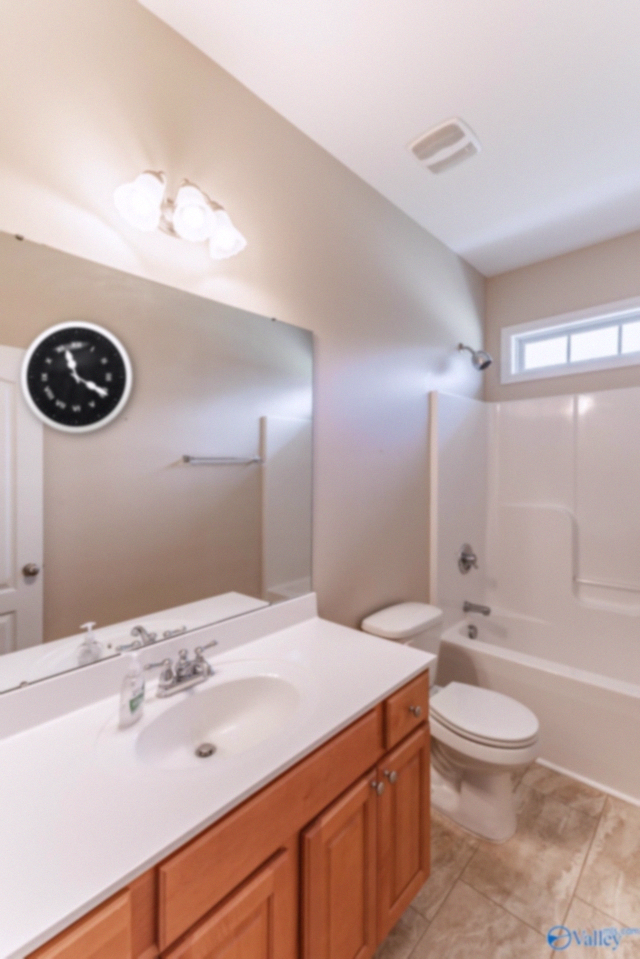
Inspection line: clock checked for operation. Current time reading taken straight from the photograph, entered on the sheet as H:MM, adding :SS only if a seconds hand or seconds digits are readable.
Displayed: 11:20
